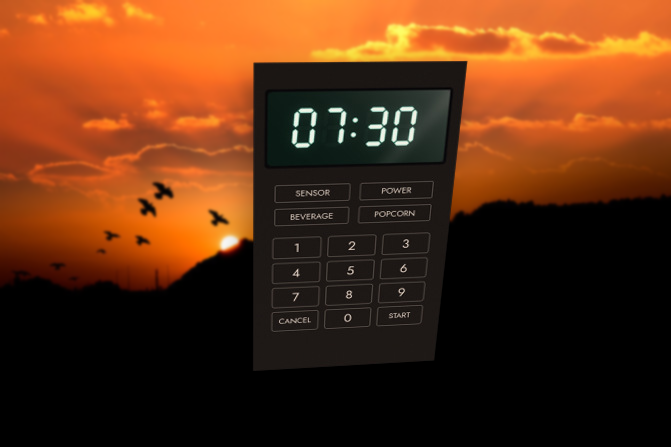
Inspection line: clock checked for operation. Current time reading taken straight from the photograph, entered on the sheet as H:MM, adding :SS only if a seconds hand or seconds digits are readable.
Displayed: 7:30
